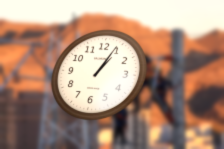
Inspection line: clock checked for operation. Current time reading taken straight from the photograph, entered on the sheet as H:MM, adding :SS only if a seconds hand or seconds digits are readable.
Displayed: 1:04
